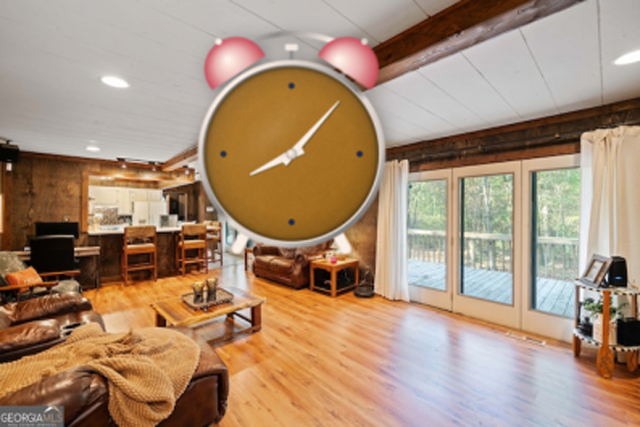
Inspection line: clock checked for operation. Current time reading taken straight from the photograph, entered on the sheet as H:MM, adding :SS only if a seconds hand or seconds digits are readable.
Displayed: 8:07
